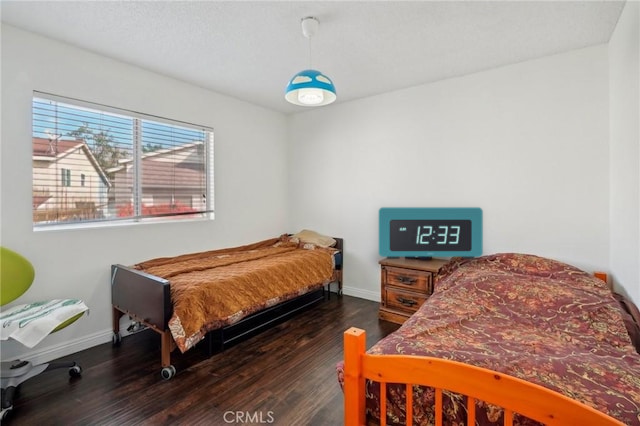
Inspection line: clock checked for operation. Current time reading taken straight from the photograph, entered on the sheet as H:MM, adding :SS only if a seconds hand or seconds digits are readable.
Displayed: 12:33
